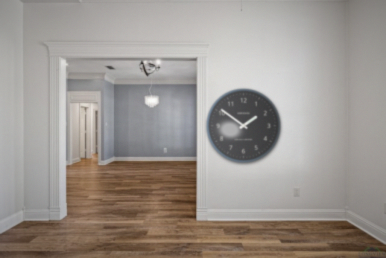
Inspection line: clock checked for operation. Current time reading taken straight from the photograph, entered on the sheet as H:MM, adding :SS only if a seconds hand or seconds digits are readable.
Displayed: 1:51
